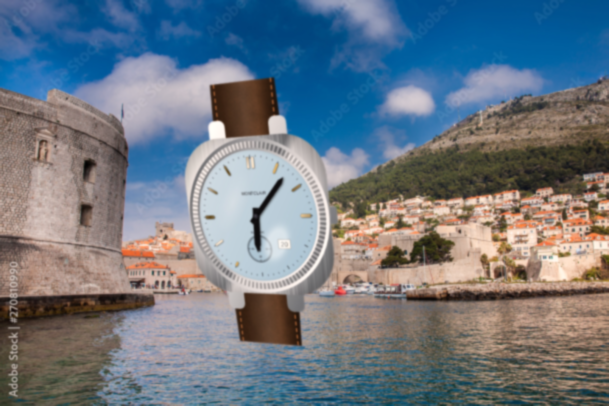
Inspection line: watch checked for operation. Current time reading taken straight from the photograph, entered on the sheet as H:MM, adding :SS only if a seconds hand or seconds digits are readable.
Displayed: 6:07
